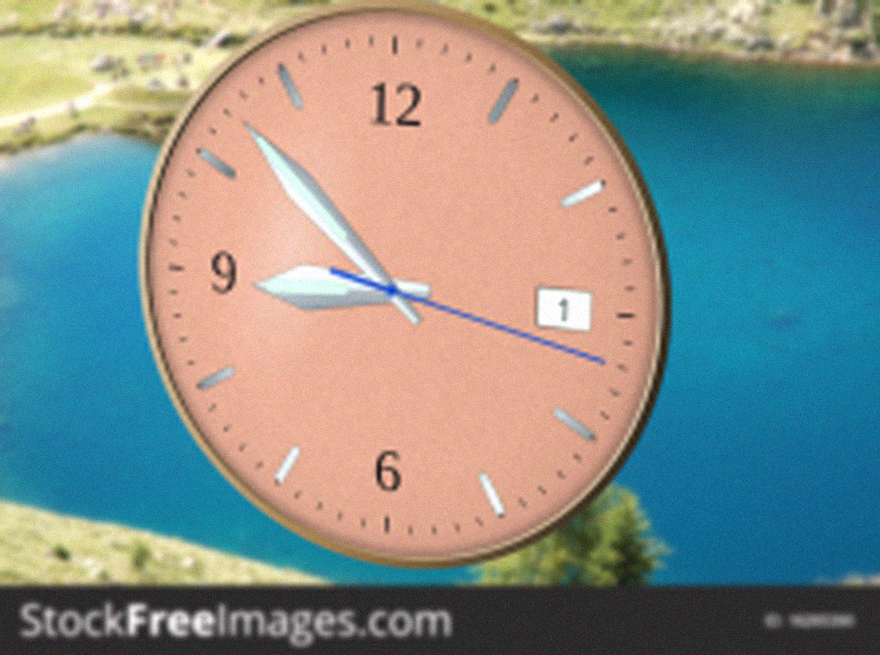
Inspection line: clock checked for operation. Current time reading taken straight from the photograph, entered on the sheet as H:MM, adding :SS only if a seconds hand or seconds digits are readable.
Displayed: 8:52:17
